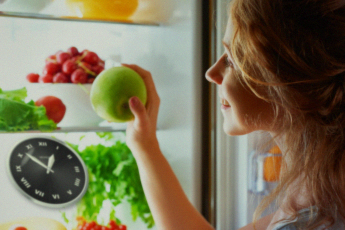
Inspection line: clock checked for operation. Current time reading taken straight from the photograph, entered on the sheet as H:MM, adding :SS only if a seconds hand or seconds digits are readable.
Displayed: 12:52
